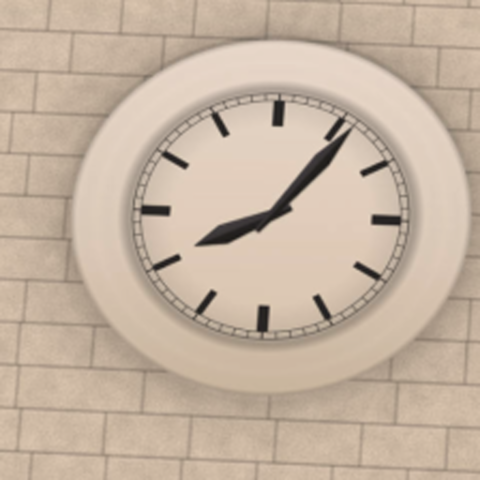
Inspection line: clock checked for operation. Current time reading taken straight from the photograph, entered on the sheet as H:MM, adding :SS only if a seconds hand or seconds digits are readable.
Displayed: 8:06
